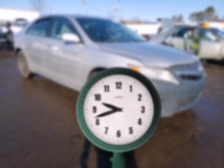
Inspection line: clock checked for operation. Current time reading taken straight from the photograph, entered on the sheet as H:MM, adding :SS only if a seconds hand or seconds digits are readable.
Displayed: 9:42
